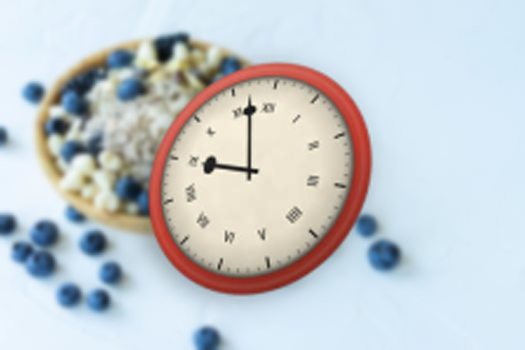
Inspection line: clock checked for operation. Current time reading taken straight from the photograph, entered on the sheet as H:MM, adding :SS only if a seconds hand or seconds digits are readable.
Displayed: 8:57
